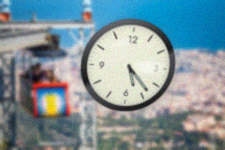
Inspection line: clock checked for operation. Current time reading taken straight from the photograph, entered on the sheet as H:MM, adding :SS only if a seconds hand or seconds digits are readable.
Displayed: 5:23
